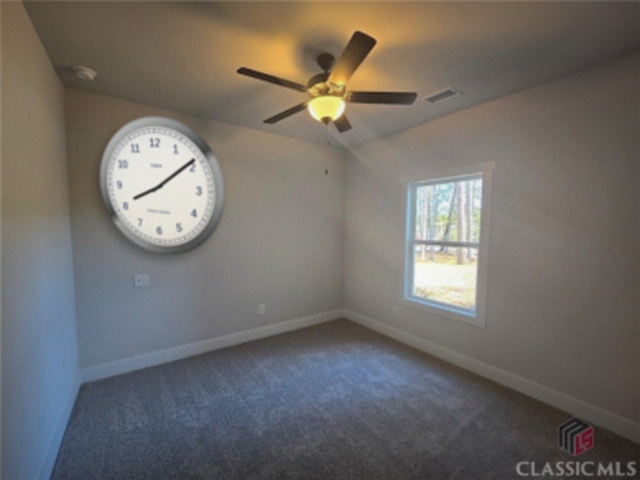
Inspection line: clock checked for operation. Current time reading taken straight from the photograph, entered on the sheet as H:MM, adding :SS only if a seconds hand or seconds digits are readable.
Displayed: 8:09
